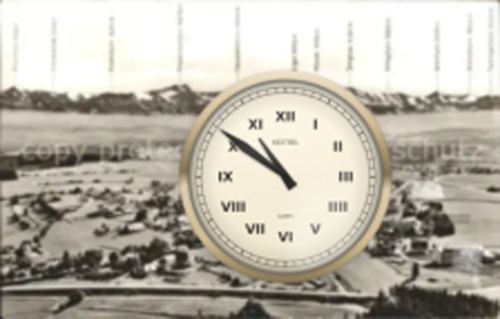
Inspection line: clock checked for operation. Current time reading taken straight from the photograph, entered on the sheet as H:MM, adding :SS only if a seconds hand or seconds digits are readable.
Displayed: 10:51
